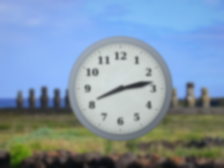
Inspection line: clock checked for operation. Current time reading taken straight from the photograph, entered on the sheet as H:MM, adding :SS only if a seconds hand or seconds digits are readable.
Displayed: 8:13
